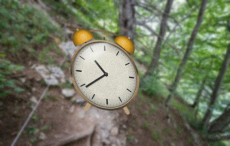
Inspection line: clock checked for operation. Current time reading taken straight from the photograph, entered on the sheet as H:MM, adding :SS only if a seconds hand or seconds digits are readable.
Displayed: 10:39
